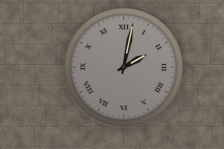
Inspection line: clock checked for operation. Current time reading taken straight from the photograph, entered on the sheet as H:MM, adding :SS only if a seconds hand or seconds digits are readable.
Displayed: 2:02
